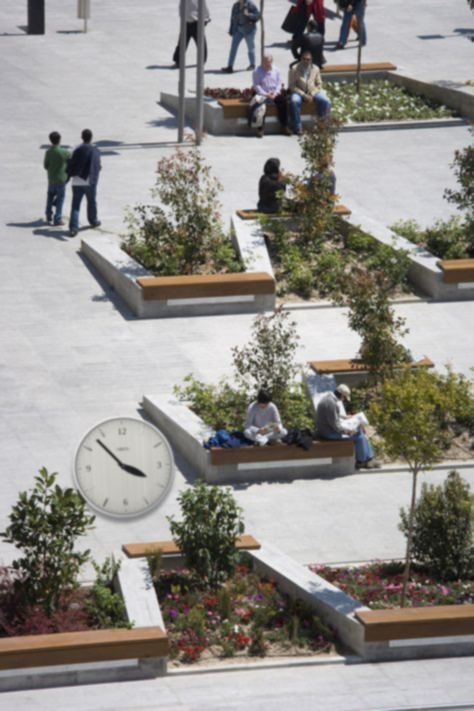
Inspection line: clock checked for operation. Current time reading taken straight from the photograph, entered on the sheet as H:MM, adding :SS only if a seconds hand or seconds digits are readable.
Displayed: 3:53
